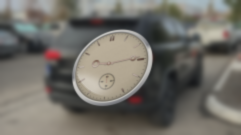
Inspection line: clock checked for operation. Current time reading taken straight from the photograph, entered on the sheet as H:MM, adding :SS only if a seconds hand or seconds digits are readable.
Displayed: 9:14
